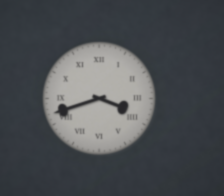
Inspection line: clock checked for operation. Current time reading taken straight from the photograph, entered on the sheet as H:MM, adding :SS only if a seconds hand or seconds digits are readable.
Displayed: 3:42
